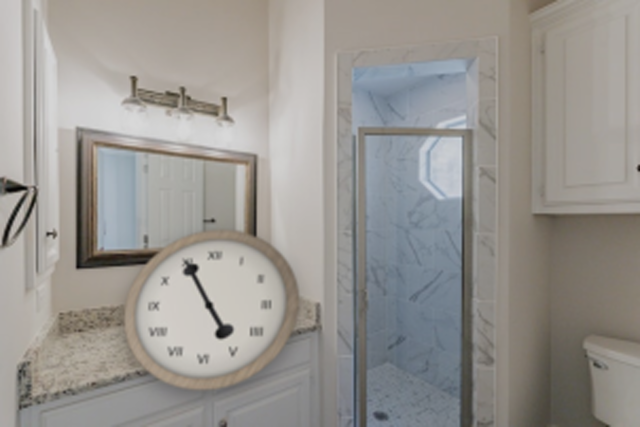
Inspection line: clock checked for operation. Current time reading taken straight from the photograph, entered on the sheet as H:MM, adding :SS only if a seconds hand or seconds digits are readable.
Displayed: 4:55
